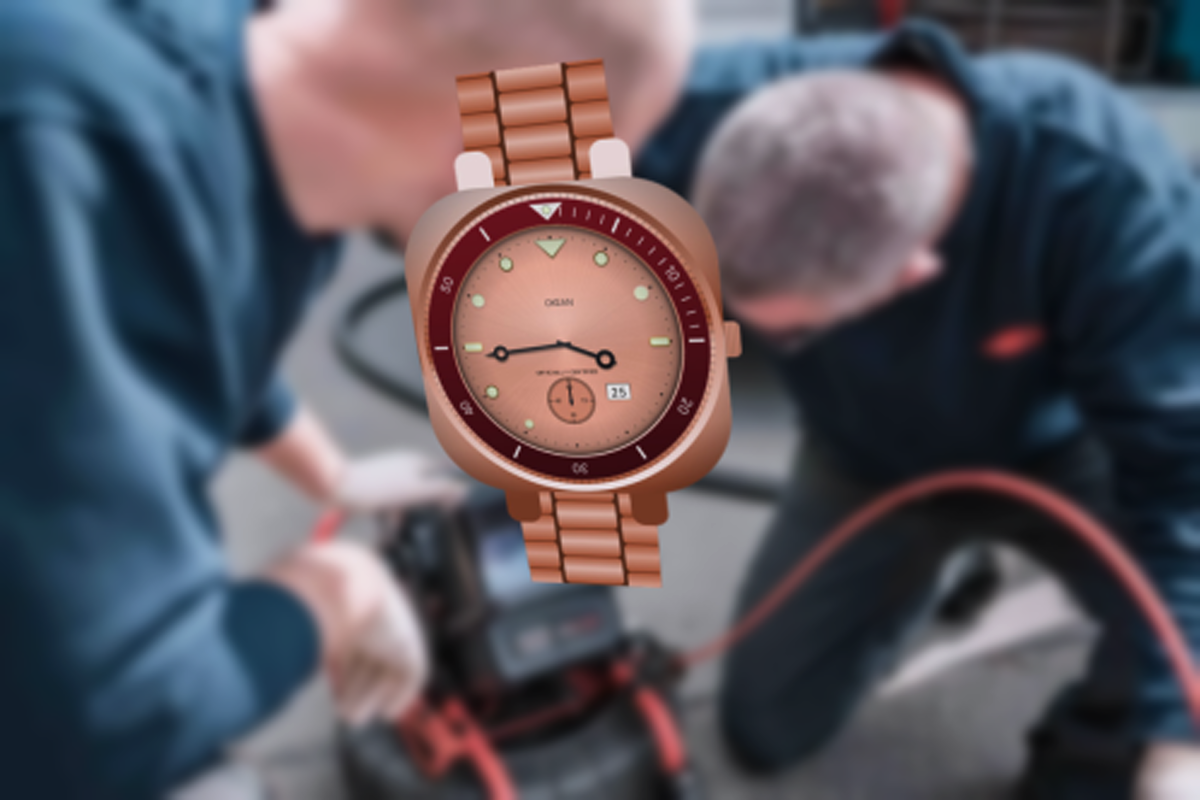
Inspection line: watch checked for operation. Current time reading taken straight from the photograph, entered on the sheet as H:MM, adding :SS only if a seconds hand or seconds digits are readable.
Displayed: 3:44
